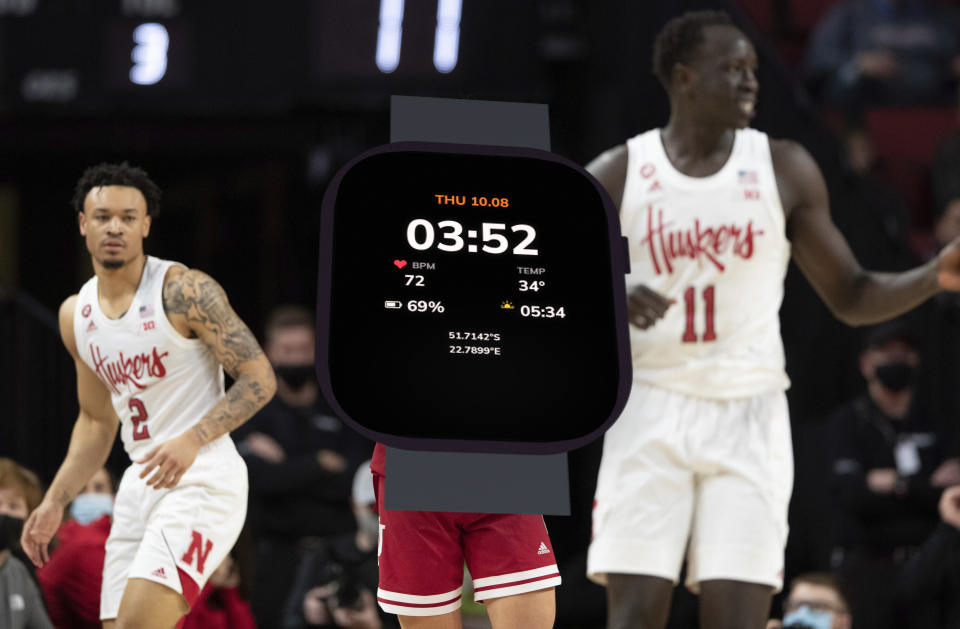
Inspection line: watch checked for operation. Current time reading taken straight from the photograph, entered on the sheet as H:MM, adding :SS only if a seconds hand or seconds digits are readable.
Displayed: 3:52
